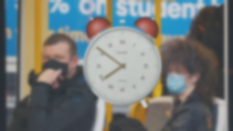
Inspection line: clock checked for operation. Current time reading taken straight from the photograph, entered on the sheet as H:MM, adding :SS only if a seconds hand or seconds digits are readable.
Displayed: 7:51
